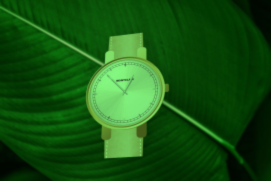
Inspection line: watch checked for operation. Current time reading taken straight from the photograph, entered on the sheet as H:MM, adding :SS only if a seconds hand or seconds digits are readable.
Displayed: 12:53
